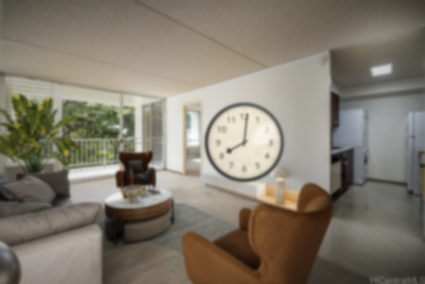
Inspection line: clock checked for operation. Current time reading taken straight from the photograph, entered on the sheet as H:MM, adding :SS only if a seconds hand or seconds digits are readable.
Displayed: 8:01
